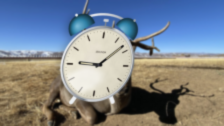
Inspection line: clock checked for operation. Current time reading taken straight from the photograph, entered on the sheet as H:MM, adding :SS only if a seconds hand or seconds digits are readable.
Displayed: 9:08
